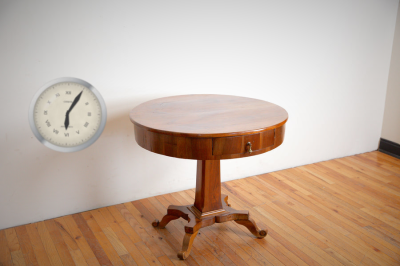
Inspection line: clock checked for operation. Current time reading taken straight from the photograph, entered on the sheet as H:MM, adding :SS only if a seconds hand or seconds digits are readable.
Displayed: 6:05
